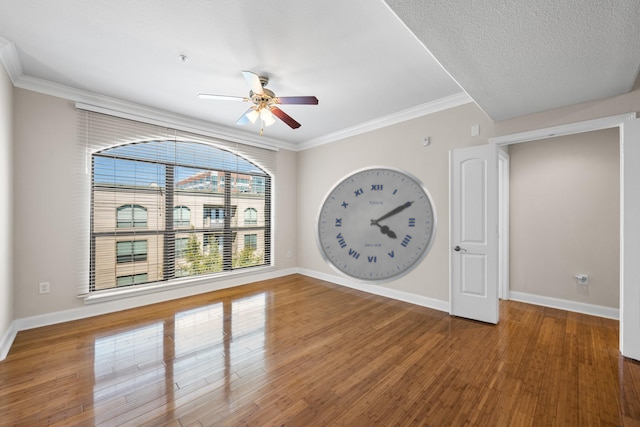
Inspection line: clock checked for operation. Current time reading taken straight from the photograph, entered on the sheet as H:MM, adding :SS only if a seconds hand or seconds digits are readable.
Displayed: 4:10
